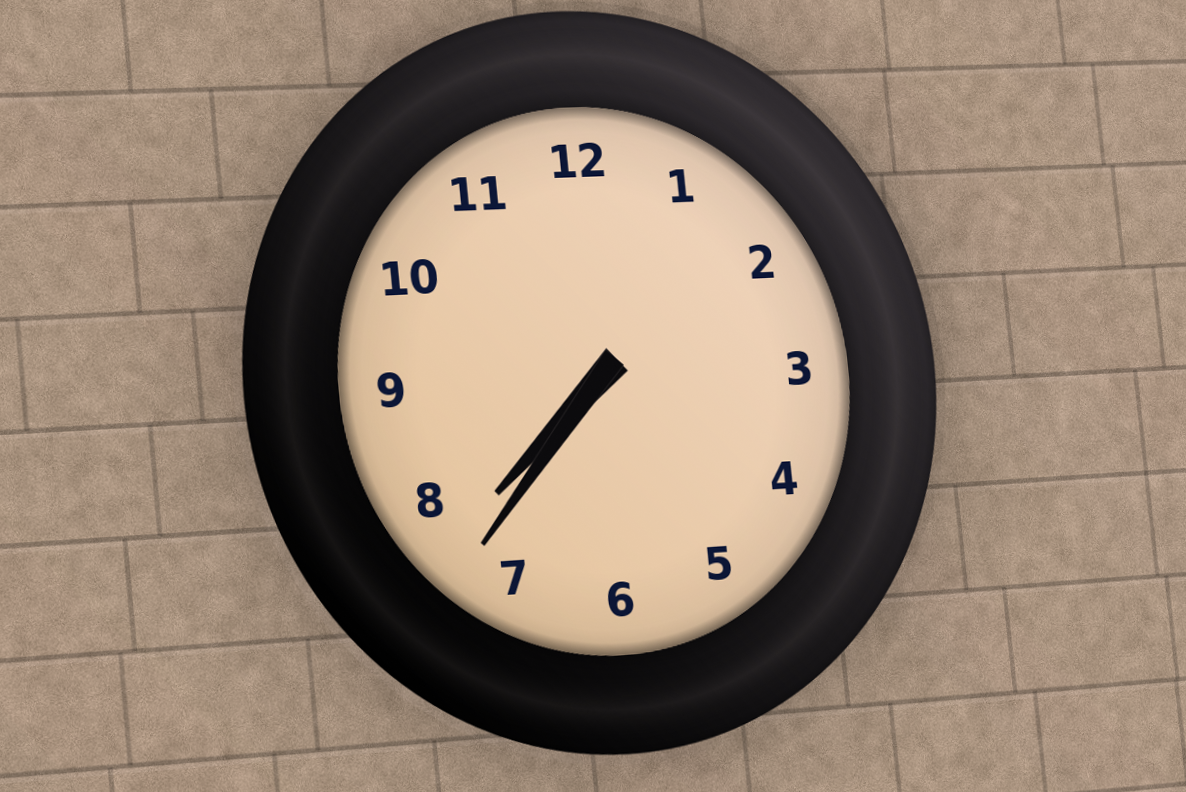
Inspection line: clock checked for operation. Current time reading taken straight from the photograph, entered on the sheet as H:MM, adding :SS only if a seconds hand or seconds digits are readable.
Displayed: 7:37
